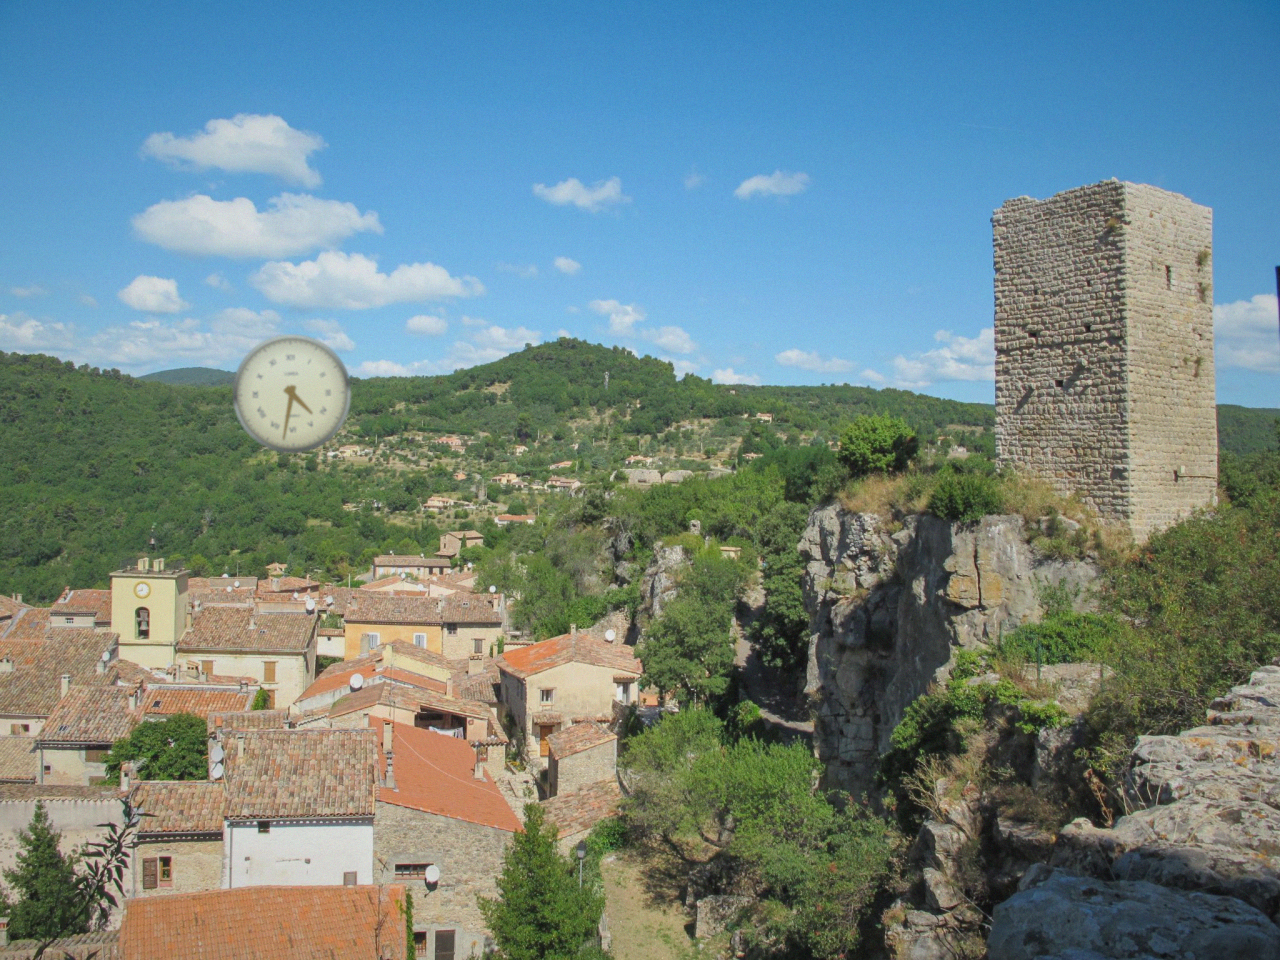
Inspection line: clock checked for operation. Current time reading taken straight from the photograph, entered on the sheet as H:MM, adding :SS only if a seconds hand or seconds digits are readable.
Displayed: 4:32
